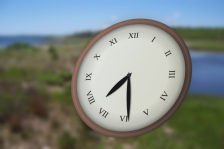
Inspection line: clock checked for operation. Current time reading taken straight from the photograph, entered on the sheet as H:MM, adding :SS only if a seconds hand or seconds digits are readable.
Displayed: 7:29
